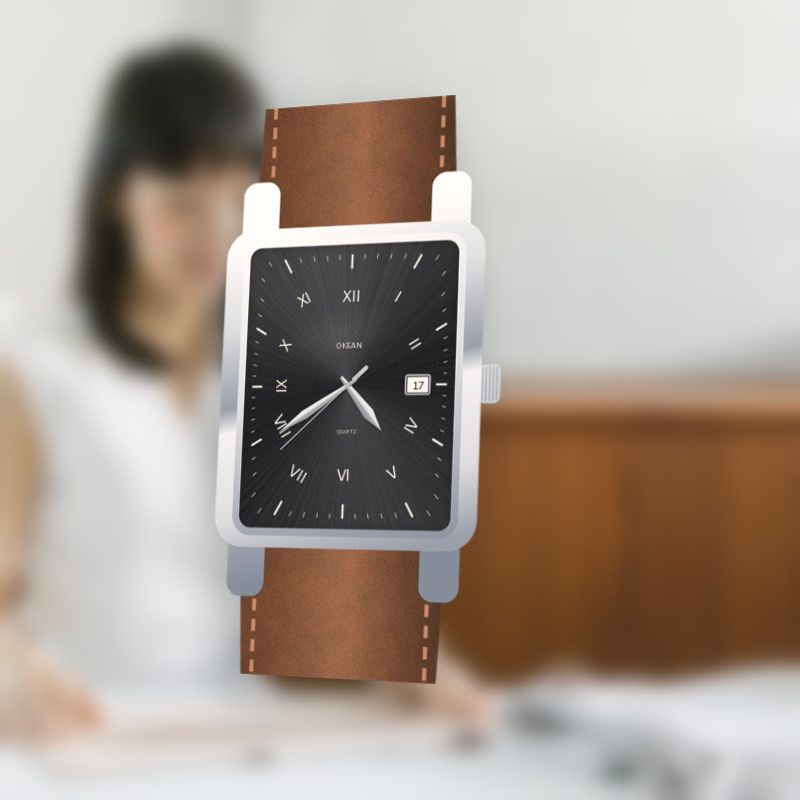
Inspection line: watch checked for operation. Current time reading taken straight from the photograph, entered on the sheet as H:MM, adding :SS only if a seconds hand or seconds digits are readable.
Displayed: 4:39:38
